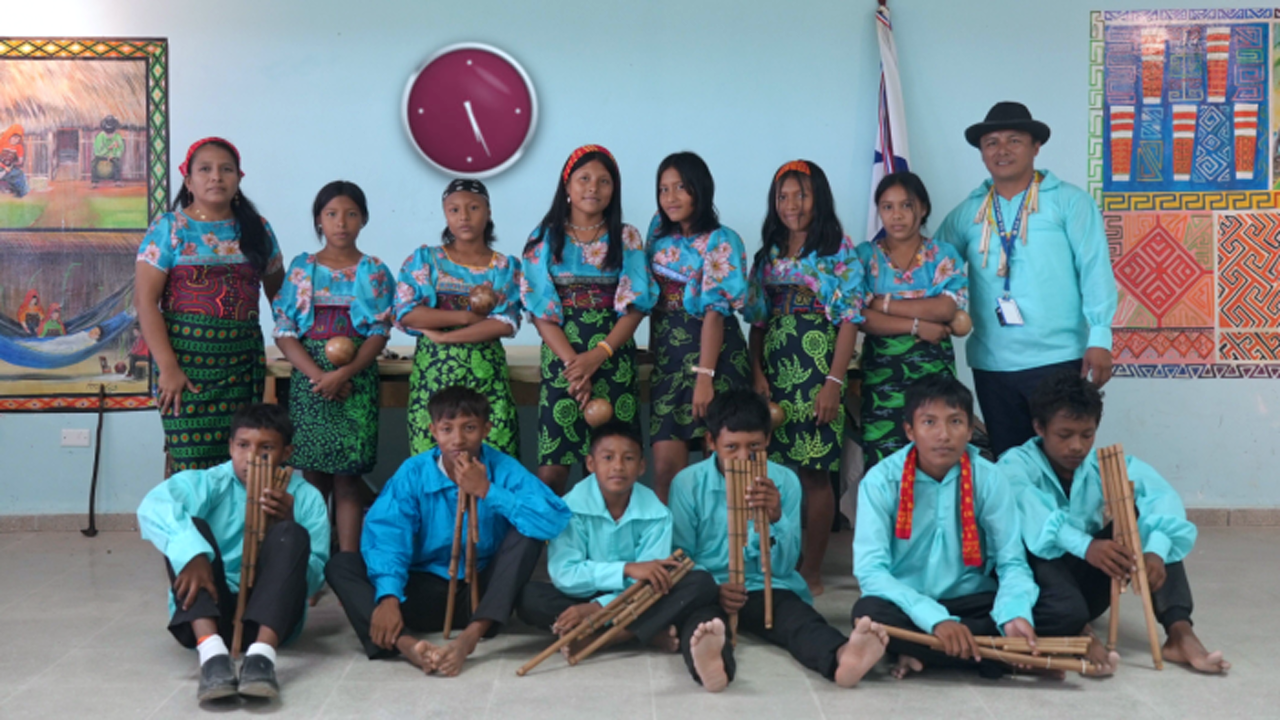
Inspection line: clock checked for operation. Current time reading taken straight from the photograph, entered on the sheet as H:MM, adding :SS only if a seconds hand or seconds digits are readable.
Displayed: 5:26
